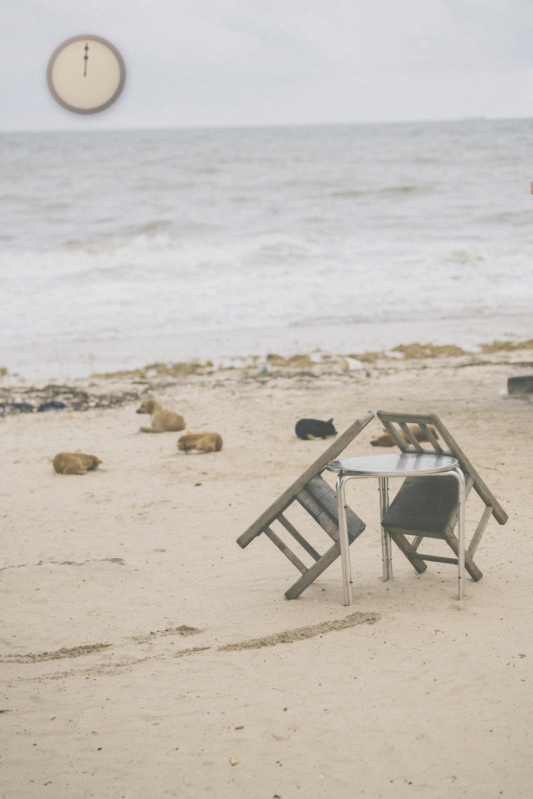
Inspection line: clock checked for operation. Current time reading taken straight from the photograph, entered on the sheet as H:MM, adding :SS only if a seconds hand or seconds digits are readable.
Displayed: 12:00
